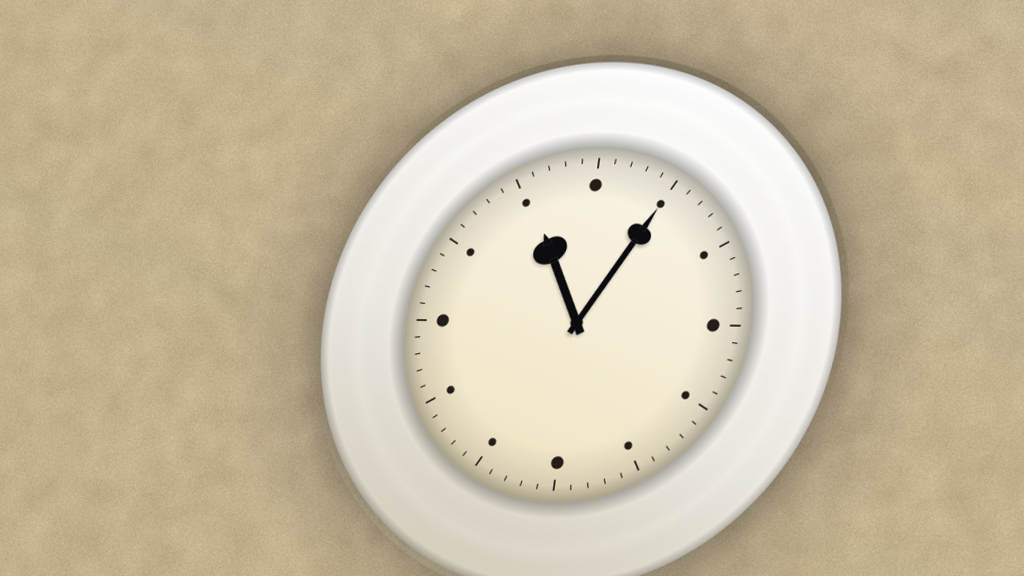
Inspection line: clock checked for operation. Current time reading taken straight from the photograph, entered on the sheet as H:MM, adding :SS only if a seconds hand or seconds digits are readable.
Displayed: 11:05
